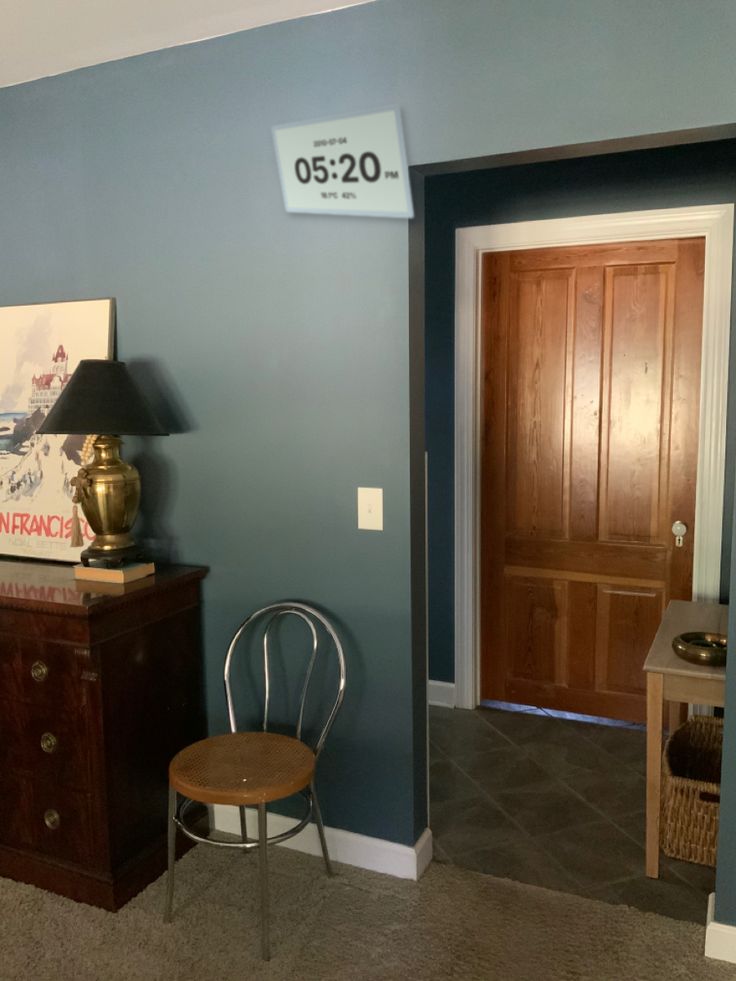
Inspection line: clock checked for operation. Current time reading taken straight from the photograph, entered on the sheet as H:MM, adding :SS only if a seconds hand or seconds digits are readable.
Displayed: 5:20
